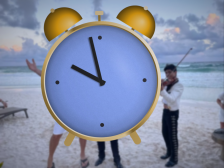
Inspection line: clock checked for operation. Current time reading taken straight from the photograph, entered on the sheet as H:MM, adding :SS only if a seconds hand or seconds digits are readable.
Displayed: 9:58
